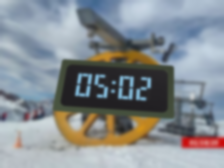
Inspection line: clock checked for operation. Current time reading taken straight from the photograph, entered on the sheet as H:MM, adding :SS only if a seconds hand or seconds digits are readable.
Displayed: 5:02
